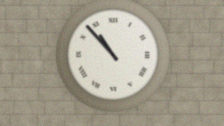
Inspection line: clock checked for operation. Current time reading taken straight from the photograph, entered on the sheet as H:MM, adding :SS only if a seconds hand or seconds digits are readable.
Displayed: 10:53
